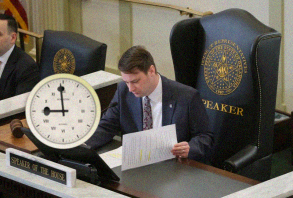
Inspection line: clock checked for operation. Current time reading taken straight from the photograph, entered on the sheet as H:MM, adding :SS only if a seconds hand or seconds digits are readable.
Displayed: 8:59
